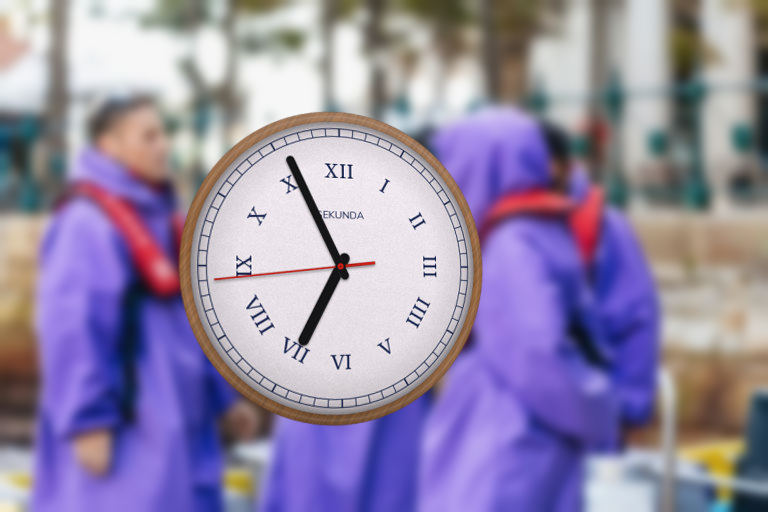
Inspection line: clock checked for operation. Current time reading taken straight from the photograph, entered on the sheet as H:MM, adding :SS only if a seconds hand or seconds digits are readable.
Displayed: 6:55:44
